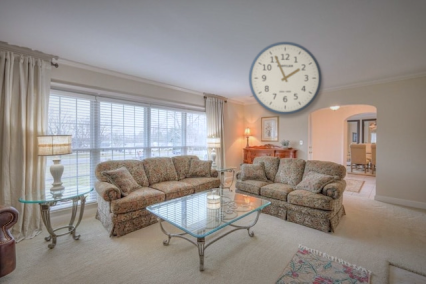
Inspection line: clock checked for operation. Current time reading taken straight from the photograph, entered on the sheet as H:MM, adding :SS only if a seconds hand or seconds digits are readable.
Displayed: 1:56
